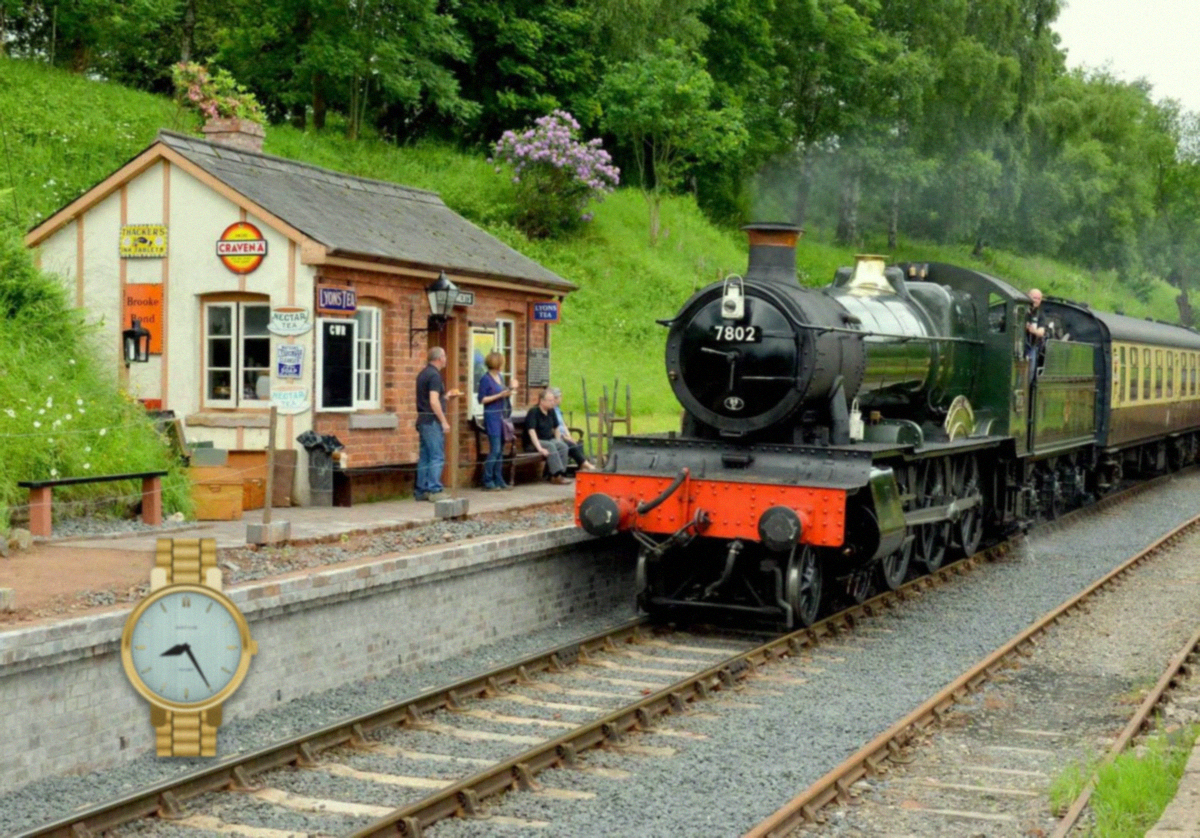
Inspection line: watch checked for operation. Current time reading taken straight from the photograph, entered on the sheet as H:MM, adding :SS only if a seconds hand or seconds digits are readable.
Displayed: 8:25
